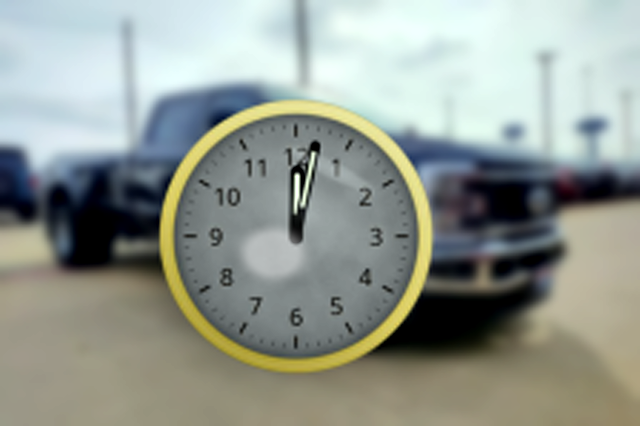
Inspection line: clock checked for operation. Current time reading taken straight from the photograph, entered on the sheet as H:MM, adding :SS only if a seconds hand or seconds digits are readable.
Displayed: 12:02
